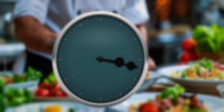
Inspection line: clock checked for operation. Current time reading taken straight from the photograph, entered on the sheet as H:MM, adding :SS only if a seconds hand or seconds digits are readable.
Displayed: 3:17
